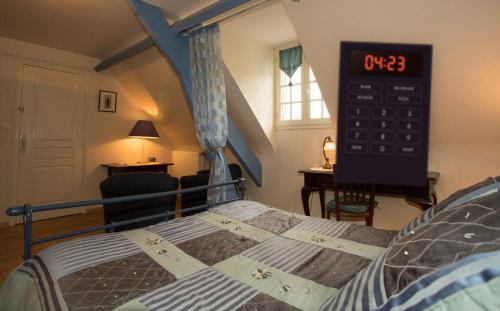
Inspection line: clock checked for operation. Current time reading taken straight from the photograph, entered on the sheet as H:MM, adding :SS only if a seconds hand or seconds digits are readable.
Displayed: 4:23
